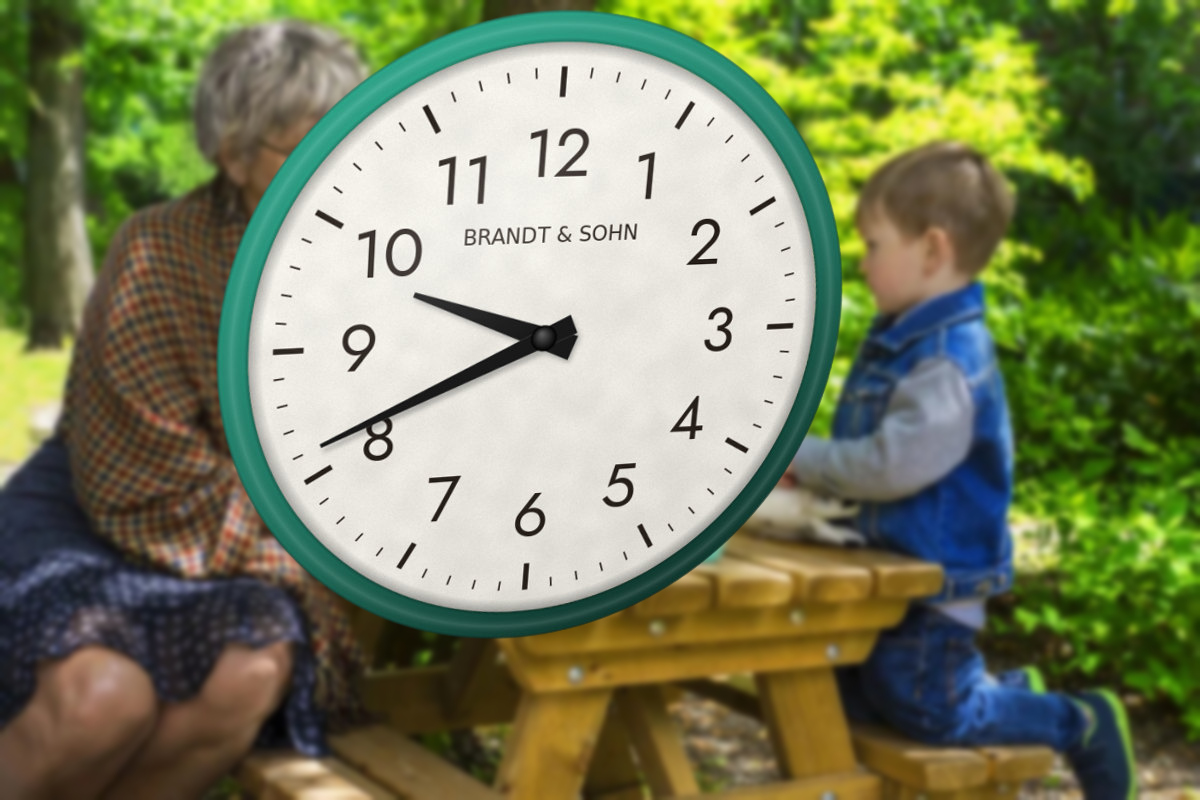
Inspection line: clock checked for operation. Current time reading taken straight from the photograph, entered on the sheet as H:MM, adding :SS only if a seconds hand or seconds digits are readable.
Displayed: 9:41
